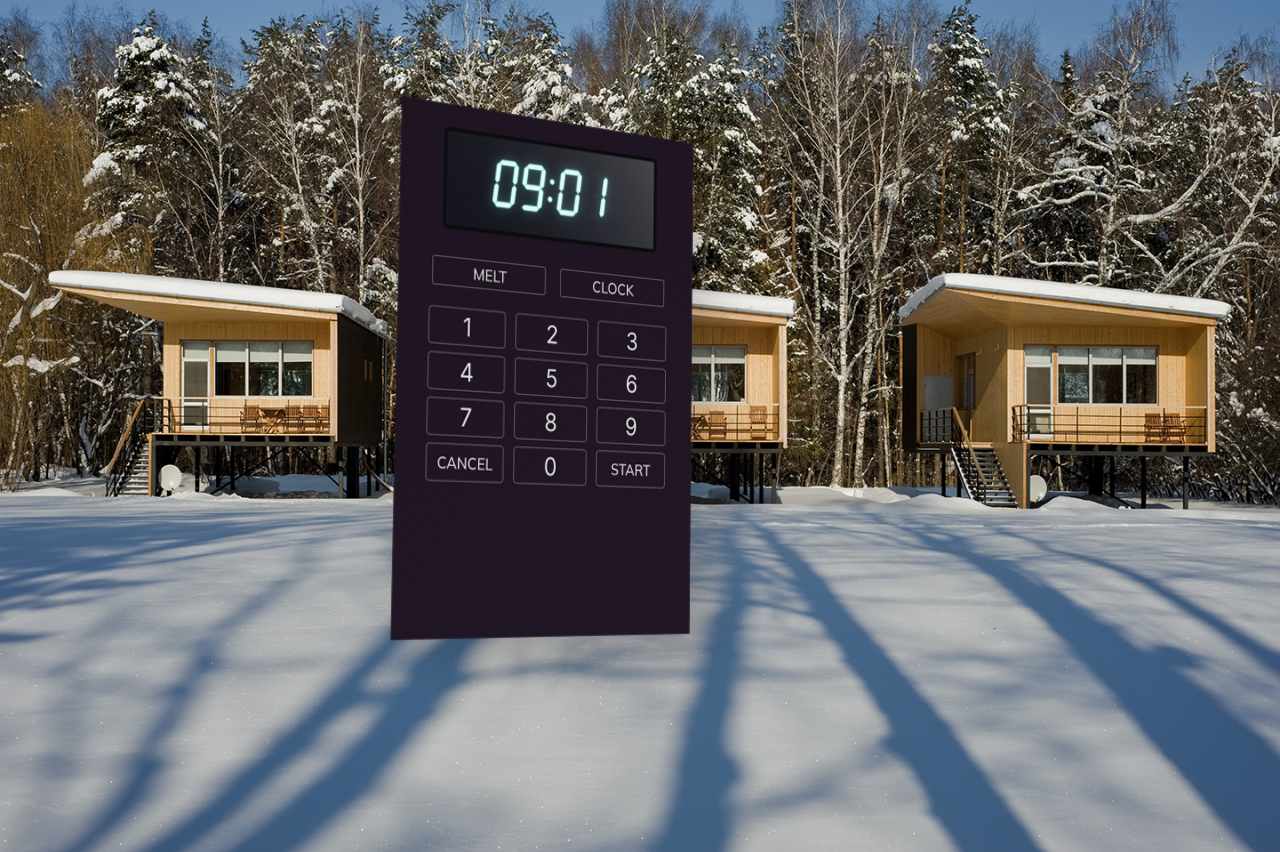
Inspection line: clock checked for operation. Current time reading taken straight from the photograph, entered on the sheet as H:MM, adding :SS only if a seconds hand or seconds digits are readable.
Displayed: 9:01
